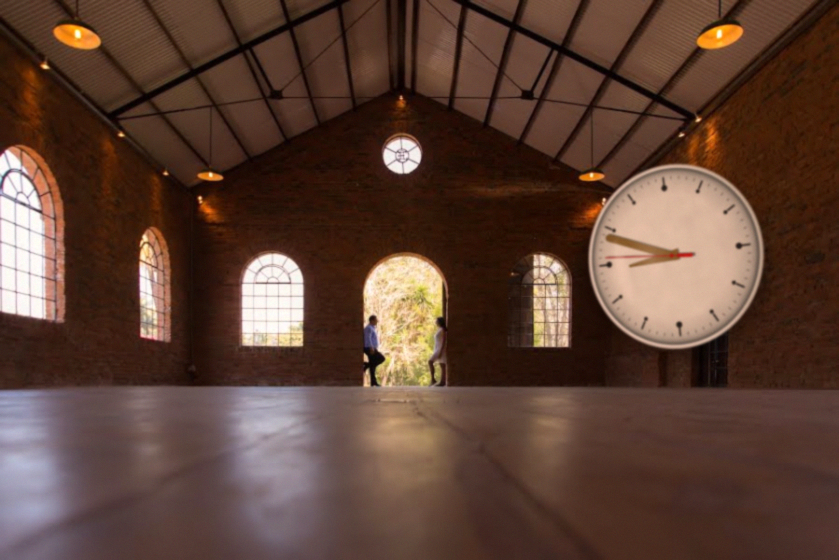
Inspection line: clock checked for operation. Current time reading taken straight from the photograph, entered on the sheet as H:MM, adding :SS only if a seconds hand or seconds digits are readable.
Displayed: 8:48:46
